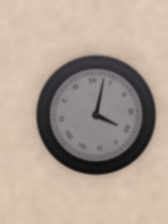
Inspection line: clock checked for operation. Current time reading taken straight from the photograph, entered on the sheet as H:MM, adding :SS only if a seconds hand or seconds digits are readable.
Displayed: 4:03
